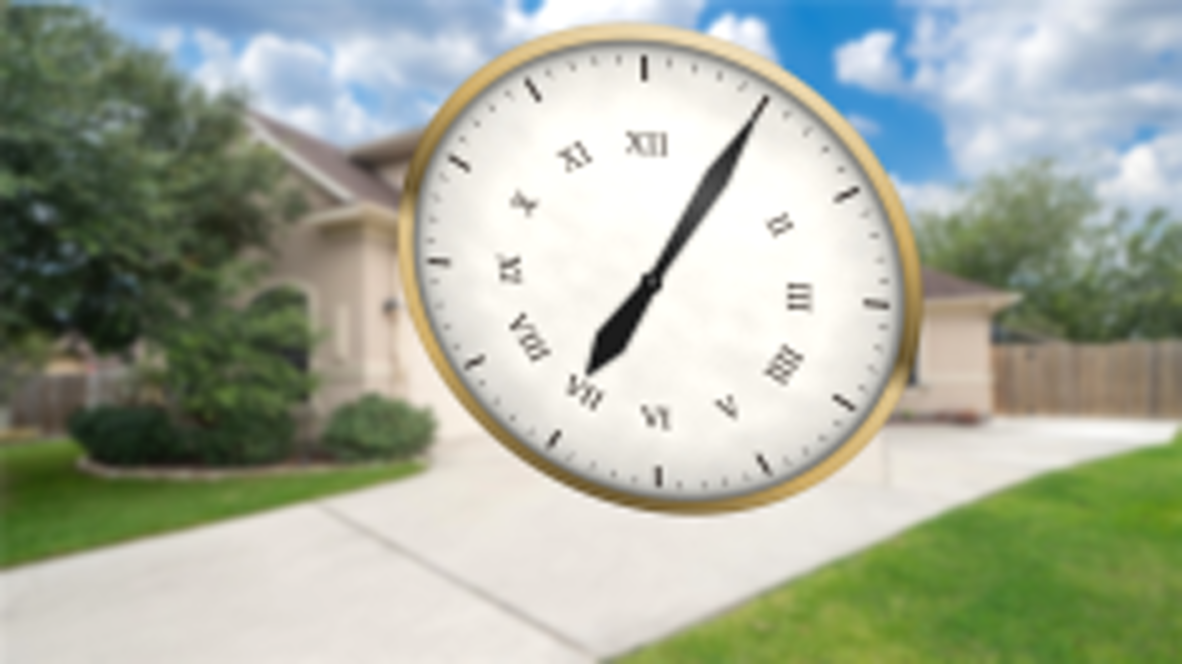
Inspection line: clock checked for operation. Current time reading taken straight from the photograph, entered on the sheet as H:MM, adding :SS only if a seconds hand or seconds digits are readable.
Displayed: 7:05
